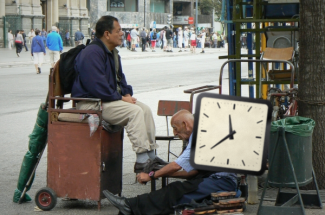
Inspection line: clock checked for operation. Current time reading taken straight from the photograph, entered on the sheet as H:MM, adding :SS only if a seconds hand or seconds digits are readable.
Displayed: 11:38
